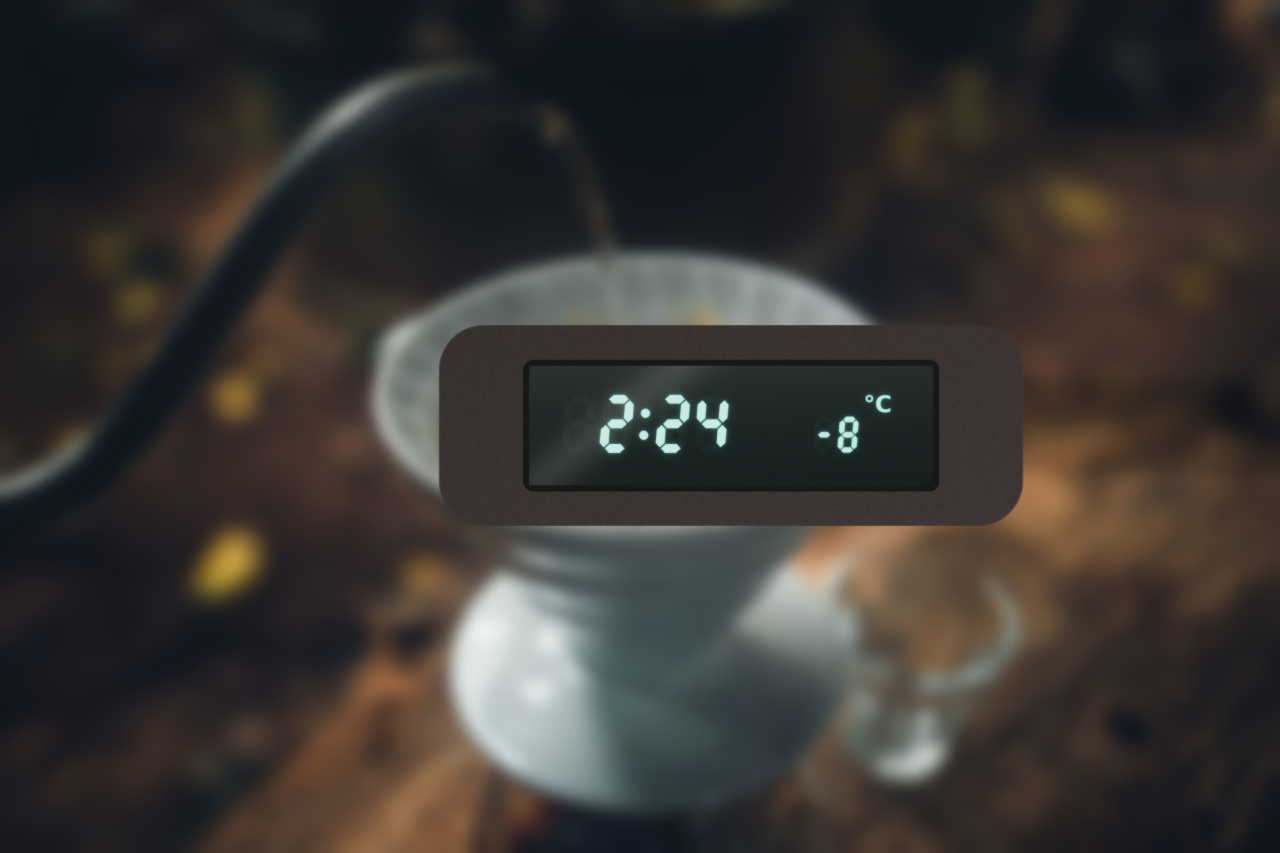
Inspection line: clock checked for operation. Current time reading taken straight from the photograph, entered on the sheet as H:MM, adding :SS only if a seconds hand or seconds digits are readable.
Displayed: 2:24
